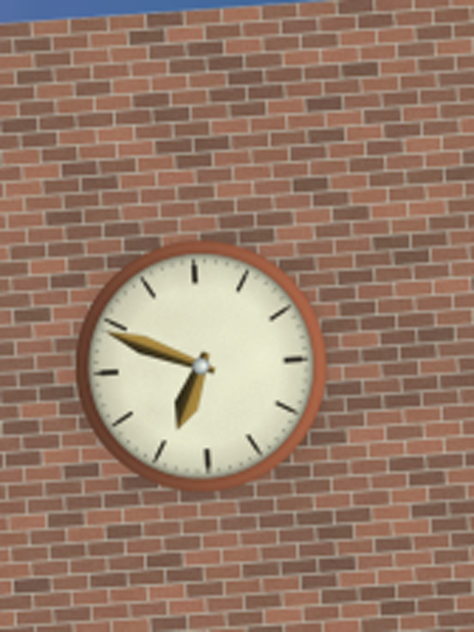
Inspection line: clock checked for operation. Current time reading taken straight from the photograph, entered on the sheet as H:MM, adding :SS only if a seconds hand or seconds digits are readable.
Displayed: 6:49
